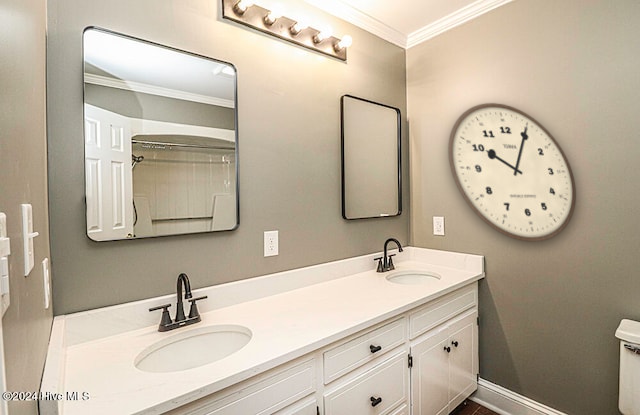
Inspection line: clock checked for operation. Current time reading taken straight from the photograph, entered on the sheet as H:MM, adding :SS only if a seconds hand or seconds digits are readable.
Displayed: 10:05
